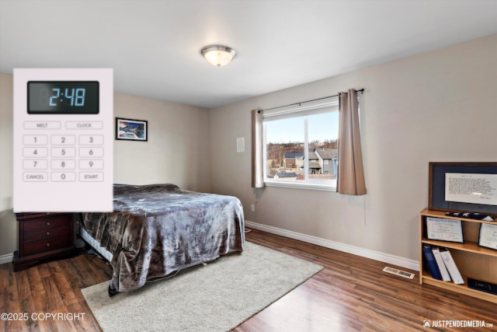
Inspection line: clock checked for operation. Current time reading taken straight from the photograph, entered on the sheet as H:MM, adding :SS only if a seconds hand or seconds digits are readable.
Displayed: 2:48
